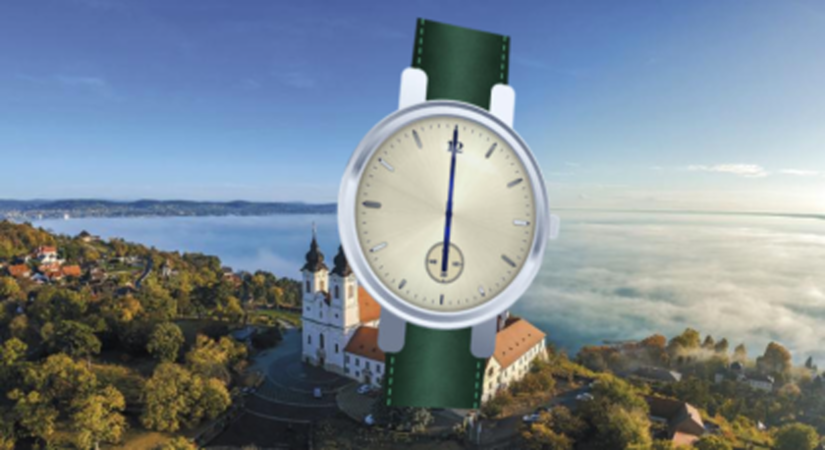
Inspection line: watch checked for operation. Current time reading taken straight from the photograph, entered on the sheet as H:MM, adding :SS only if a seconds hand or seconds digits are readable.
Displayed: 6:00
